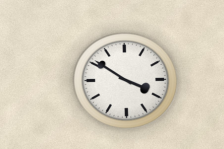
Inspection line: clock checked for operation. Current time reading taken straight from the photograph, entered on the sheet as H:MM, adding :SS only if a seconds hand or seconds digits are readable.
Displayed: 3:51
